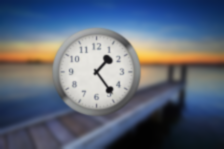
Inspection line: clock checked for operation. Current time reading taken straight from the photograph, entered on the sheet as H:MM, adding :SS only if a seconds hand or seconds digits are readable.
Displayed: 1:24
